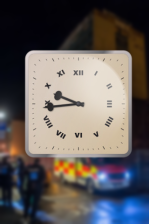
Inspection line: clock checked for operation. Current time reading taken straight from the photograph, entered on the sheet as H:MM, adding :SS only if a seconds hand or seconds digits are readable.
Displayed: 9:44
